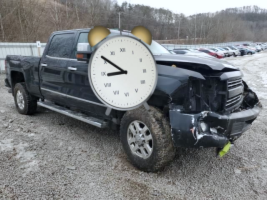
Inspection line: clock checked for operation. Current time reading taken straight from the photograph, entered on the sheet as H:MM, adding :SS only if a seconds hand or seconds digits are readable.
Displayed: 8:51
